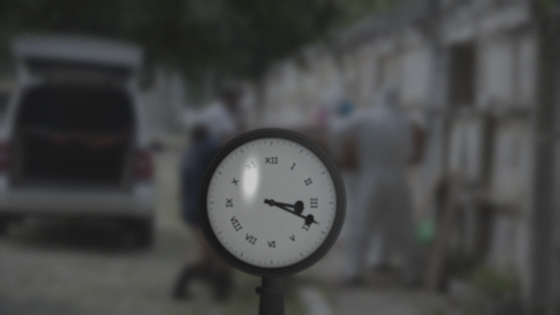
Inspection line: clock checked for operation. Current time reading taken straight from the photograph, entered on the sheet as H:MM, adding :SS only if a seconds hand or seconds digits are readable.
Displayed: 3:19
